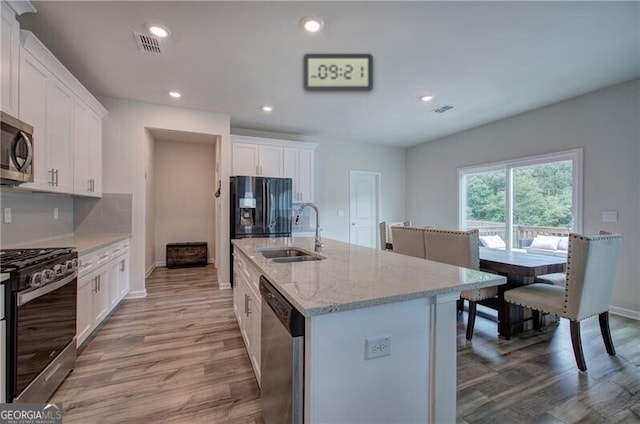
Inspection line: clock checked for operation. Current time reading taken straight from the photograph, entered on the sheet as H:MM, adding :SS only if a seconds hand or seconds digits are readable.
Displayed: 9:21
